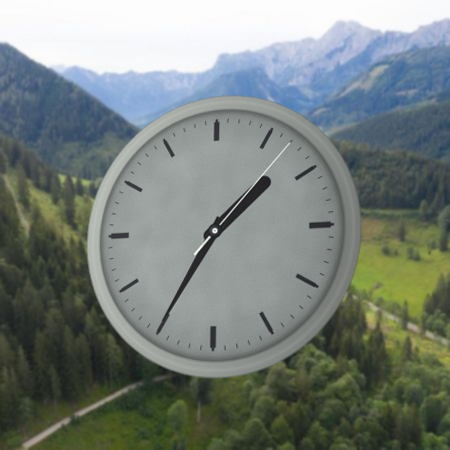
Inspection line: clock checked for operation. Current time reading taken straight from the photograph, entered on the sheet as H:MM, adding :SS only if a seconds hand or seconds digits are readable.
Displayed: 1:35:07
